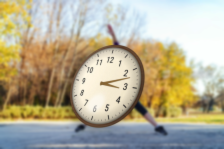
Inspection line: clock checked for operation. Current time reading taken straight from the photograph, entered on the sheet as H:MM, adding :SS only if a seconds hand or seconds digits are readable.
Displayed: 3:12
